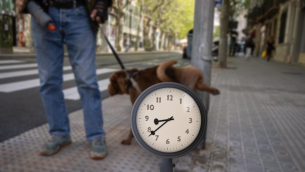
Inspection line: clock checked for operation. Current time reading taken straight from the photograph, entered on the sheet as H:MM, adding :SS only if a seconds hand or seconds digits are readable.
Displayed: 8:38
